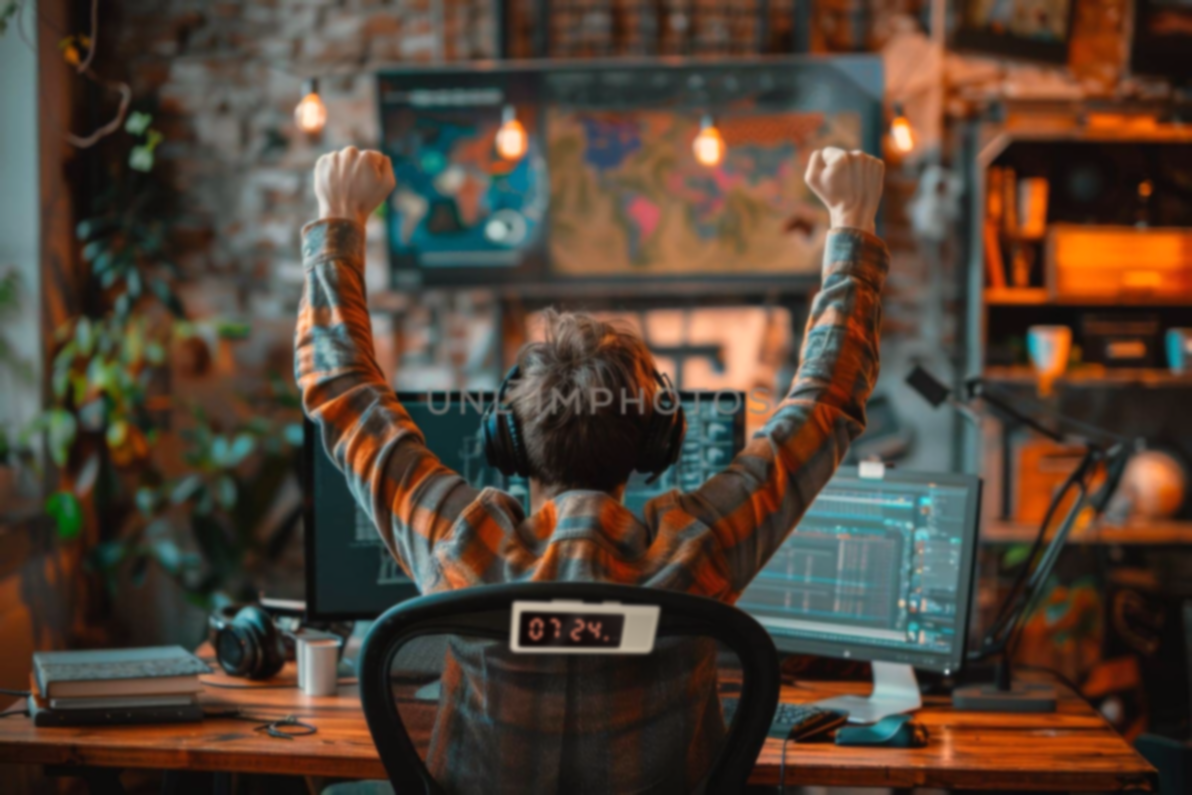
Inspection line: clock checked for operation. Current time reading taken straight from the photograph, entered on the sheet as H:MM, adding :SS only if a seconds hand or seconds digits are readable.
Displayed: 7:24
